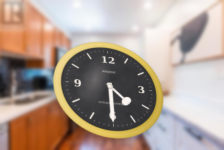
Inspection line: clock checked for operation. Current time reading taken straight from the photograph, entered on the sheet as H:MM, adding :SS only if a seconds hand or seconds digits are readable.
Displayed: 4:30
